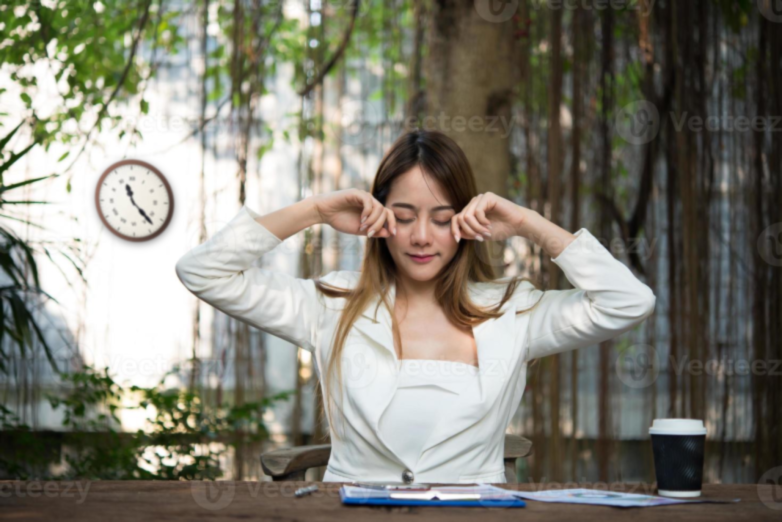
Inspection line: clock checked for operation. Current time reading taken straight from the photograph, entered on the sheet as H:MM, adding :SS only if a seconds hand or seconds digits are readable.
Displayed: 11:23
